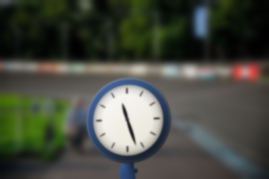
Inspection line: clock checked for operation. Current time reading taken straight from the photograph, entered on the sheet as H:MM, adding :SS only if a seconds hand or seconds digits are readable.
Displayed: 11:27
